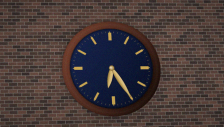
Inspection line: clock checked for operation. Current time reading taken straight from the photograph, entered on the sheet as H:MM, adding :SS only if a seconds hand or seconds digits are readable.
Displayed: 6:25
